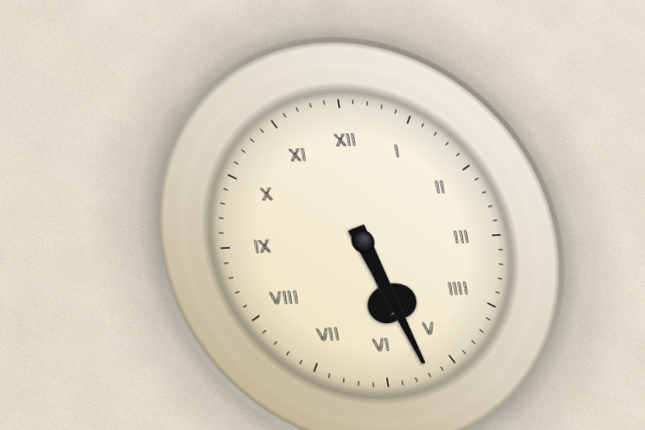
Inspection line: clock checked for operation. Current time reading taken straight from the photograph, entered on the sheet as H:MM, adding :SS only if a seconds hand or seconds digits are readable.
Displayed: 5:27
